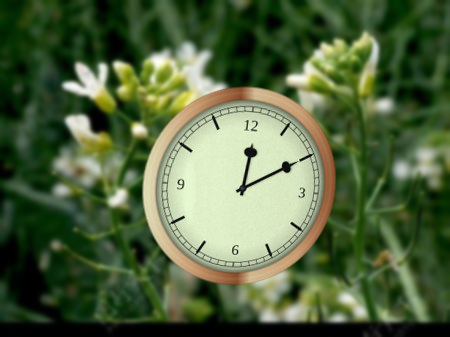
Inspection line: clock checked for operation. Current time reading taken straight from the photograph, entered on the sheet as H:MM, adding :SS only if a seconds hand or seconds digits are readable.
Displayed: 12:10
